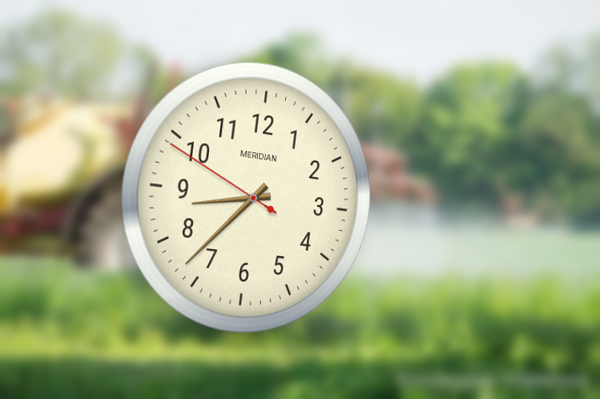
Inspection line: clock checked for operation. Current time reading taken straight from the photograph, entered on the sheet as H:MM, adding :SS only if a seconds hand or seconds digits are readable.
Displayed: 8:36:49
